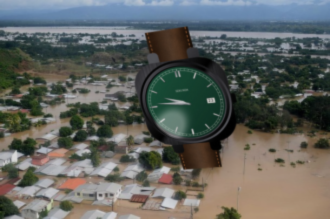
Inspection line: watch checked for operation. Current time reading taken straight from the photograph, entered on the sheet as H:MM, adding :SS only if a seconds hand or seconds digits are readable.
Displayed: 9:46
